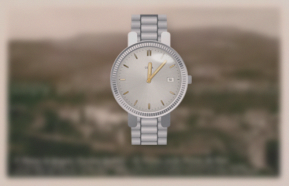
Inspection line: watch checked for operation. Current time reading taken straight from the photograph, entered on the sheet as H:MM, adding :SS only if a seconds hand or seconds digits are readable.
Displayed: 12:07
